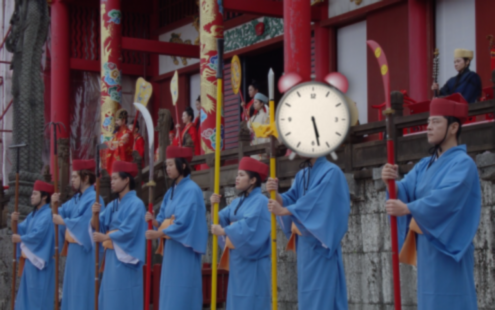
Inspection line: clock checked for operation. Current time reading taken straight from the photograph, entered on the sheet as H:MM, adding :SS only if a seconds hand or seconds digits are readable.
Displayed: 5:28
